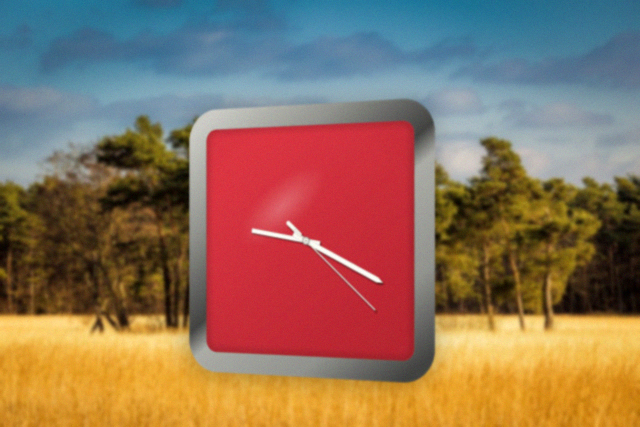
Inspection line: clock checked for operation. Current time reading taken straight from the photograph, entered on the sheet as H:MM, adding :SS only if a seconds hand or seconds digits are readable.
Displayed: 9:19:22
